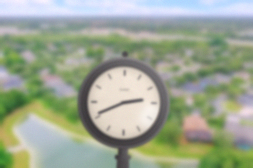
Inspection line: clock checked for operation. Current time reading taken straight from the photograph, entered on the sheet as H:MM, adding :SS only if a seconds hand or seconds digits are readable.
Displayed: 2:41
